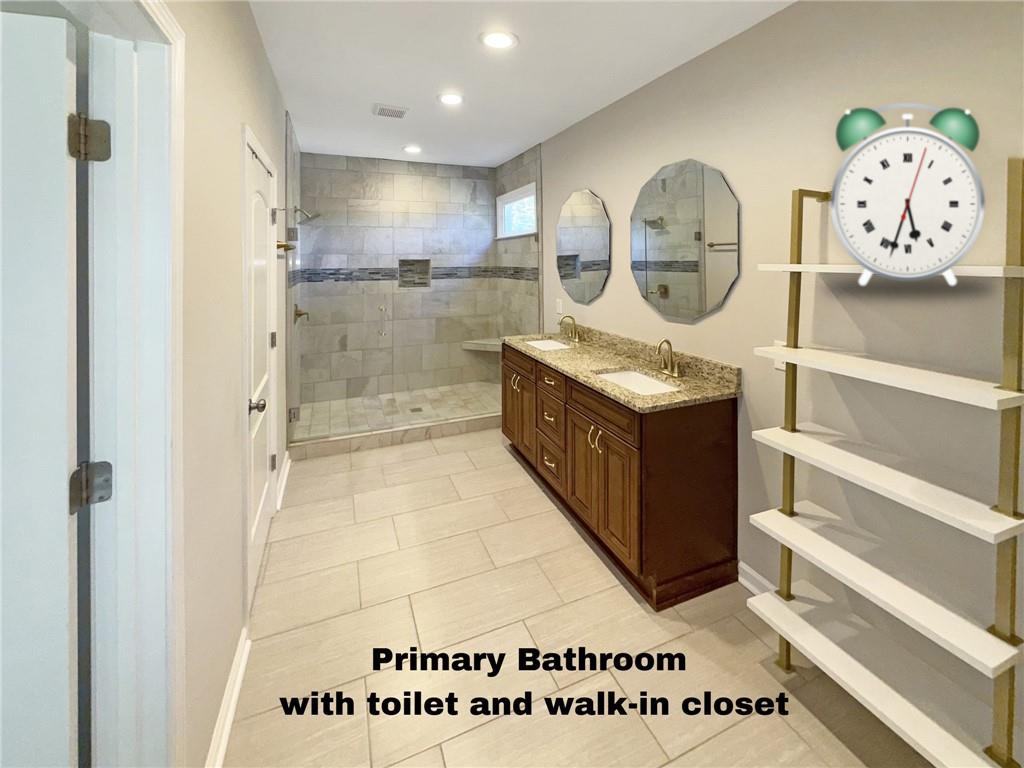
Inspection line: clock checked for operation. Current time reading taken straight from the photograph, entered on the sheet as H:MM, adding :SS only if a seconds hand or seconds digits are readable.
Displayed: 5:33:03
